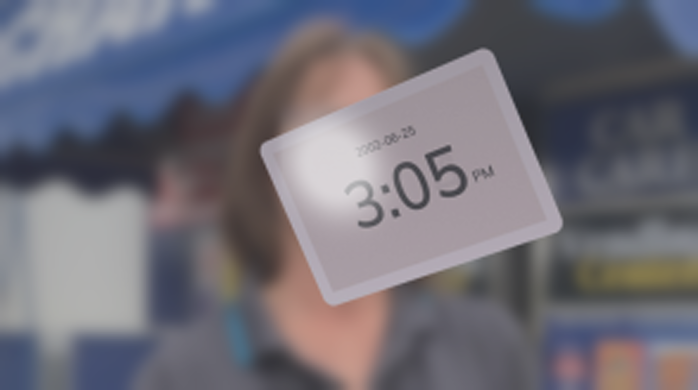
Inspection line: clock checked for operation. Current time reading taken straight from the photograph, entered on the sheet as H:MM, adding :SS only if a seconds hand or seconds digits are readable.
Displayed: 3:05
